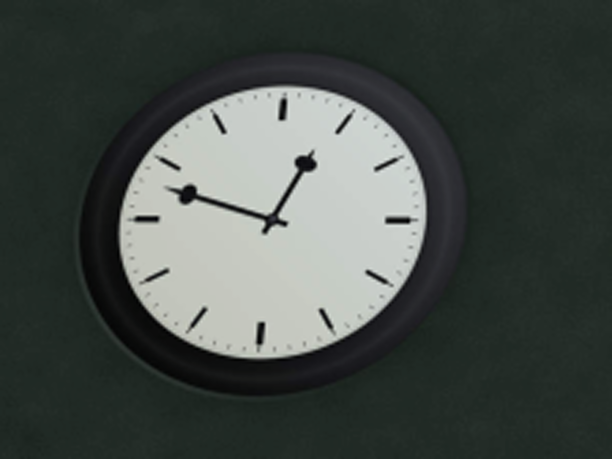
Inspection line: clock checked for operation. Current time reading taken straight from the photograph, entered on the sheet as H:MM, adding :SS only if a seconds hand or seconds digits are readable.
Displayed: 12:48
